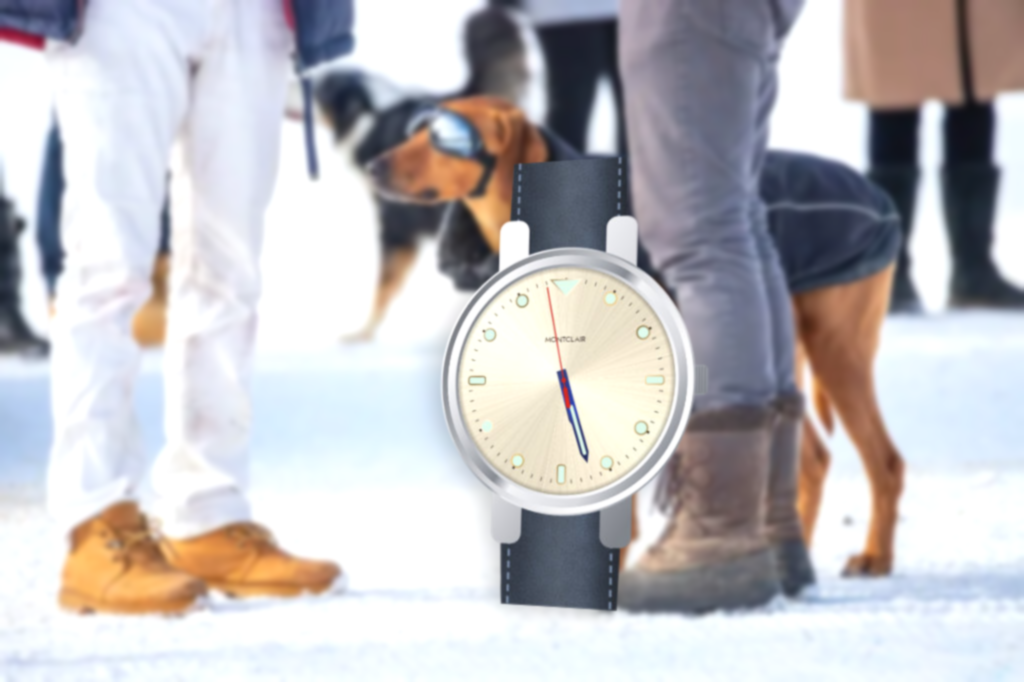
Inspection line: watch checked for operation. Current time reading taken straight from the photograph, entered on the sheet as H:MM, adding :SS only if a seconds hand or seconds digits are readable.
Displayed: 5:26:58
